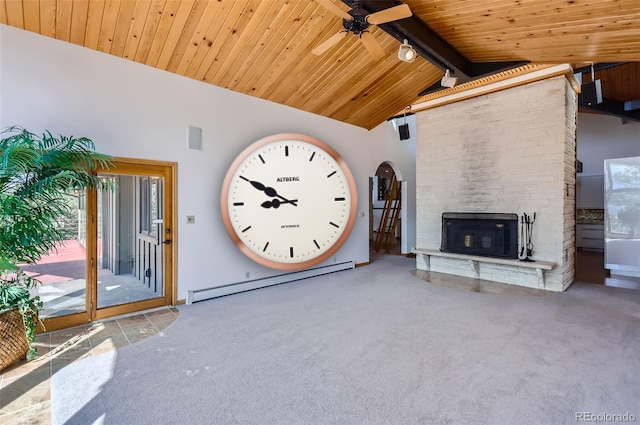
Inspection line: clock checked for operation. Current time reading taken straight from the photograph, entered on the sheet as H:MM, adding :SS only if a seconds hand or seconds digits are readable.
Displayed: 8:50
